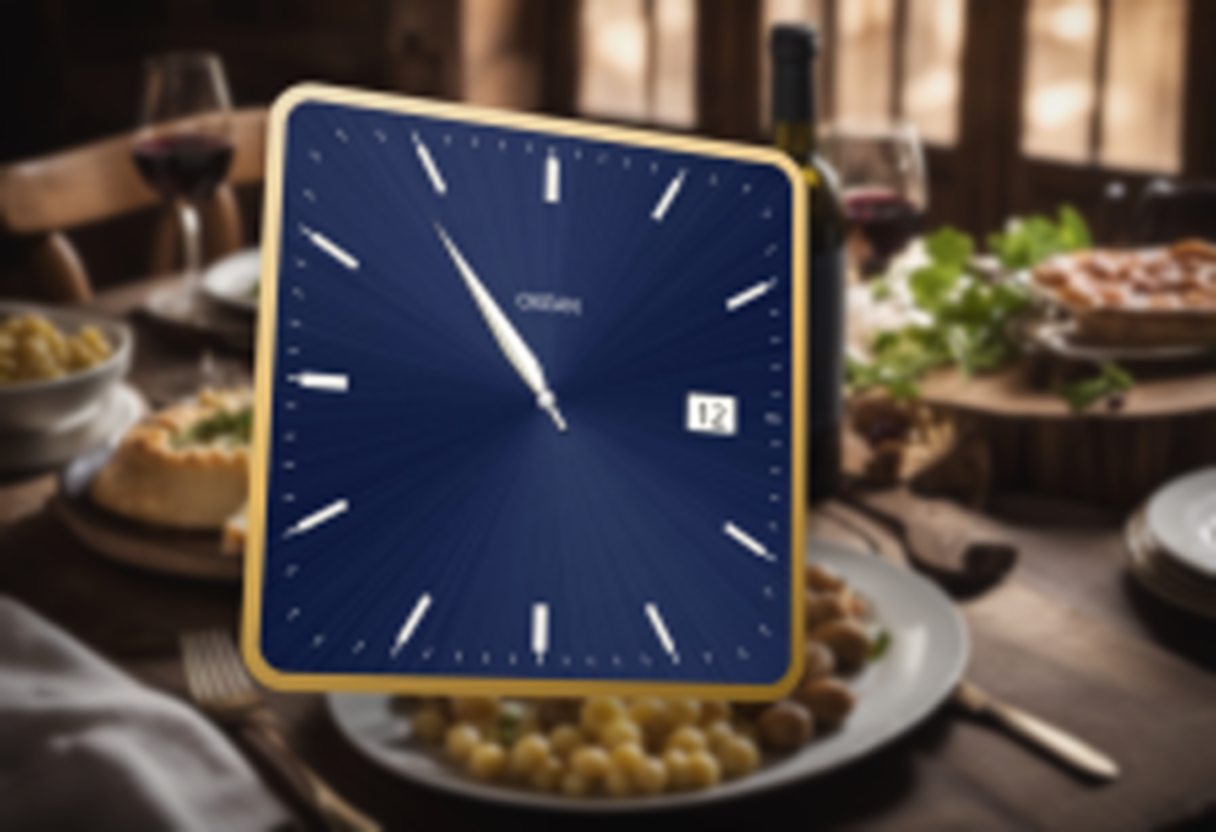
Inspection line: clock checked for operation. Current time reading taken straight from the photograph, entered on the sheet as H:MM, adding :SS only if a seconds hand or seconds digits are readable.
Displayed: 10:54
